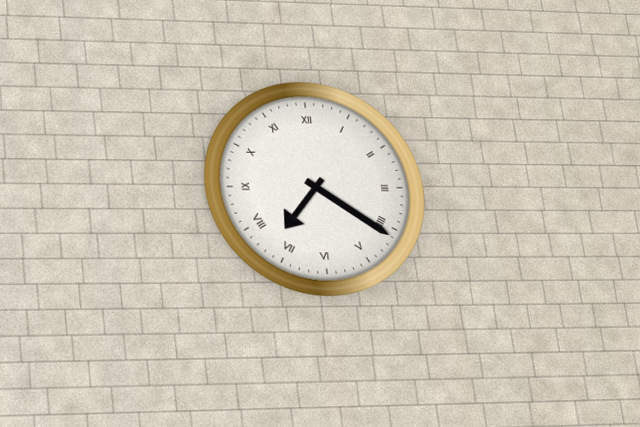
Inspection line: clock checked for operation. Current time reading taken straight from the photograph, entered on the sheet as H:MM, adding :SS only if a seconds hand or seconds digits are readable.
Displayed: 7:21
